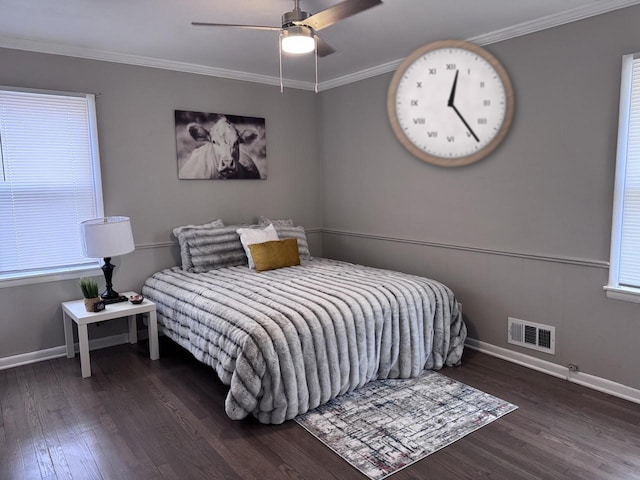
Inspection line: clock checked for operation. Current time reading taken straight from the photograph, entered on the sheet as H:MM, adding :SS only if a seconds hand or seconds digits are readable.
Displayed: 12:24
